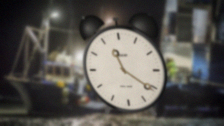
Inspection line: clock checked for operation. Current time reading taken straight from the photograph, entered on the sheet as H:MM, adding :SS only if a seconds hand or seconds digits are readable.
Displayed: 11:21
